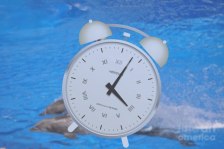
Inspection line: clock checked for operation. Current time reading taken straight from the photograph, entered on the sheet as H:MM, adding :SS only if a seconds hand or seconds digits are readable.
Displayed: 4:03
